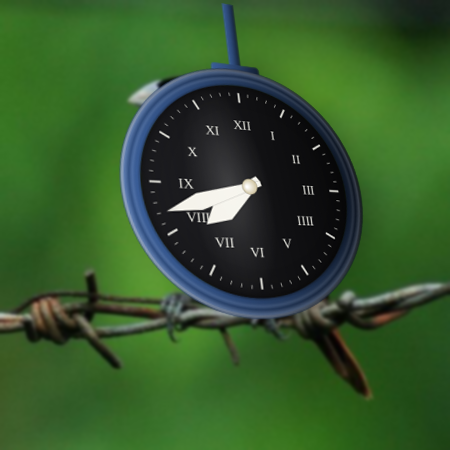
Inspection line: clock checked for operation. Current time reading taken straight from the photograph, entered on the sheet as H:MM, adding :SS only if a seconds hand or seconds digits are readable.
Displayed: 7:42
